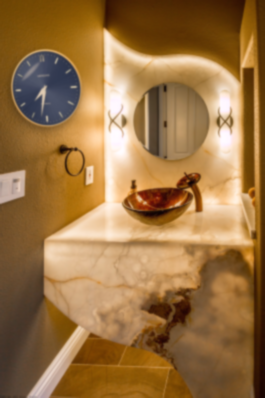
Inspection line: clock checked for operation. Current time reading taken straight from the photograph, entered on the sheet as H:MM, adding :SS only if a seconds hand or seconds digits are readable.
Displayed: 7:32
